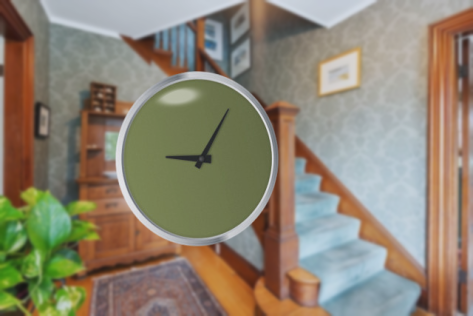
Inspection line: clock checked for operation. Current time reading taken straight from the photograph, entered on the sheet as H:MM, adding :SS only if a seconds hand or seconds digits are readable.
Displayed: 9:05
